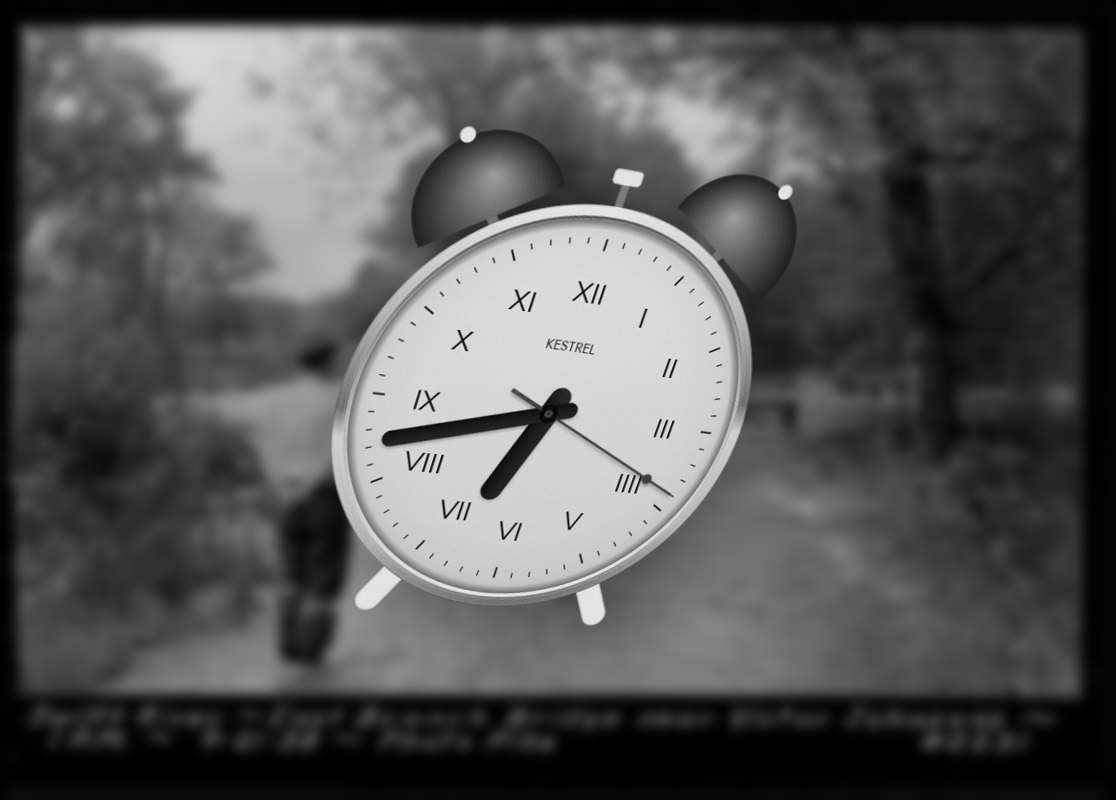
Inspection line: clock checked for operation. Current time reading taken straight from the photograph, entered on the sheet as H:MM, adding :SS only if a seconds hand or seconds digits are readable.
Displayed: 6:42:19
